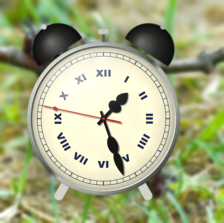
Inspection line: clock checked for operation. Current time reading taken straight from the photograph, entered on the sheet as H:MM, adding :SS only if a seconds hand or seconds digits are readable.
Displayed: 1:26:47
